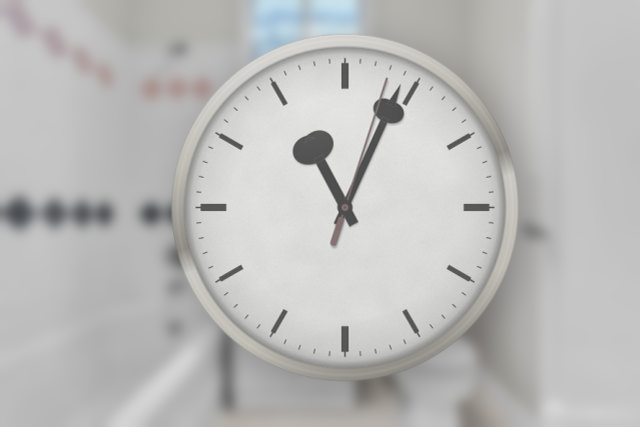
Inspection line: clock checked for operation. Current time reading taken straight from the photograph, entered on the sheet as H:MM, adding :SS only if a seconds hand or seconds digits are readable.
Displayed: 11:04:03
